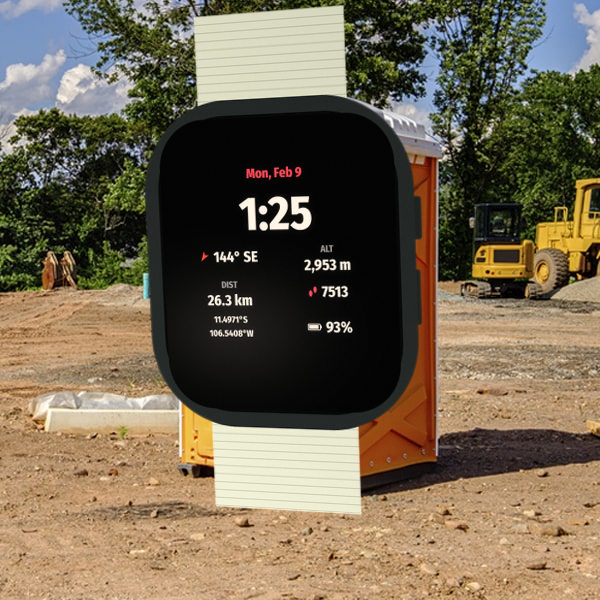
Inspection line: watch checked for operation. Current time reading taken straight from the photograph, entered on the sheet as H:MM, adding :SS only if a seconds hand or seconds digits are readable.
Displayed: 1:25
